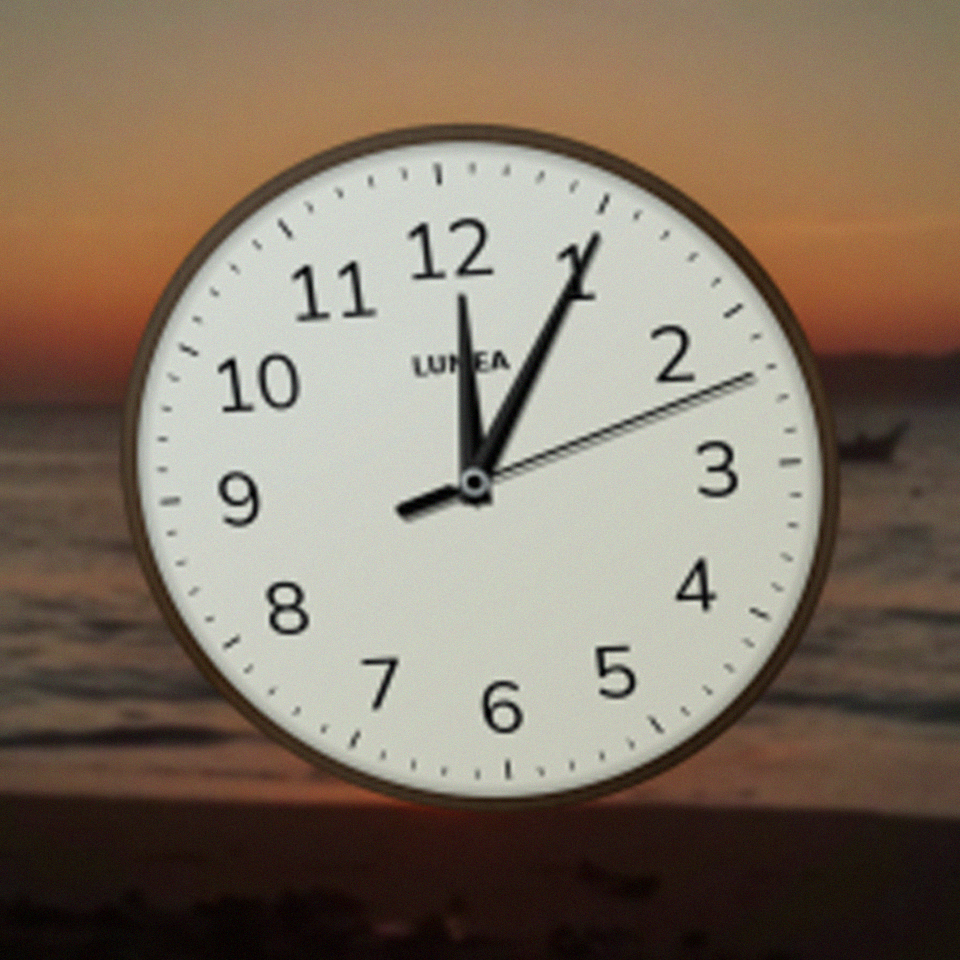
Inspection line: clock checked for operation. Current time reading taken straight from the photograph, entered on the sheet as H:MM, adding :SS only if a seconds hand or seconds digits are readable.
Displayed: 12:05:12
